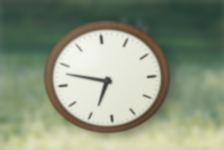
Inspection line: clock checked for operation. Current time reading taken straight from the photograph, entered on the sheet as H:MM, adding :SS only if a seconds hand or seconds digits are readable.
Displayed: 6:48
